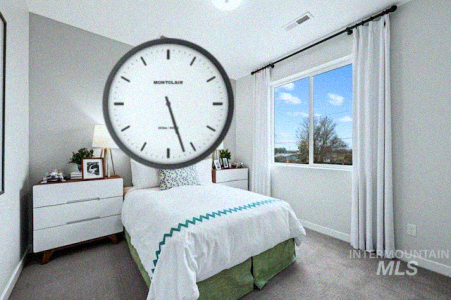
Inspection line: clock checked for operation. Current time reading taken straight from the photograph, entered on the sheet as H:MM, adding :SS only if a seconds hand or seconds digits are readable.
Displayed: 5:27
